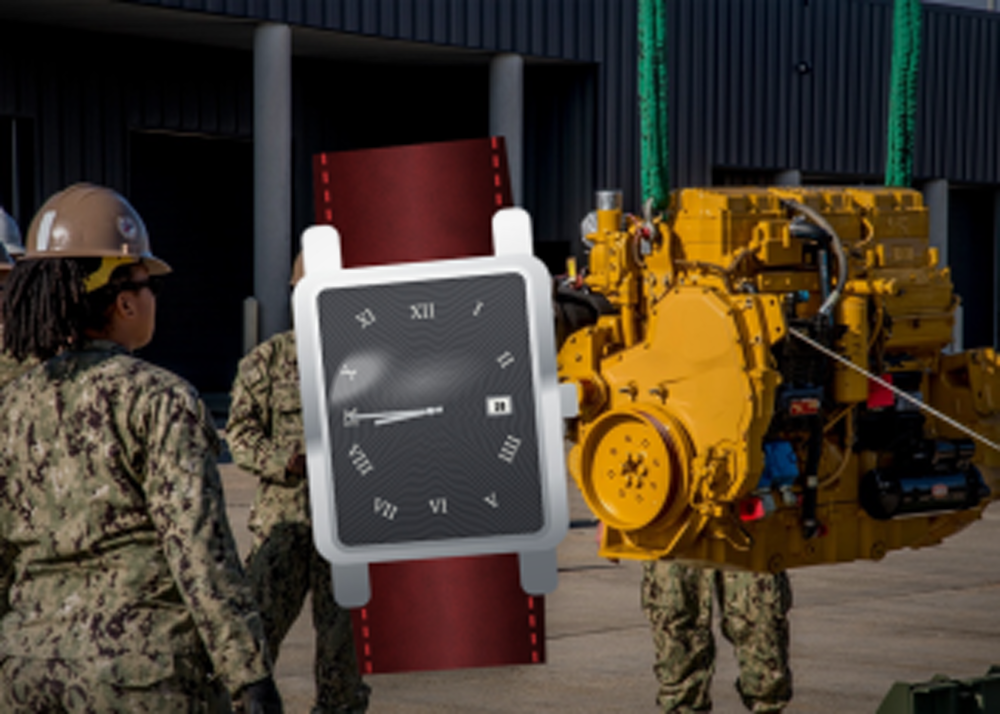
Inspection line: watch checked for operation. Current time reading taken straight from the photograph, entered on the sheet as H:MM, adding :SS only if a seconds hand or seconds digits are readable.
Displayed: 8:45
